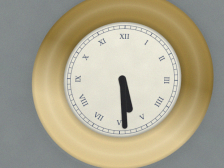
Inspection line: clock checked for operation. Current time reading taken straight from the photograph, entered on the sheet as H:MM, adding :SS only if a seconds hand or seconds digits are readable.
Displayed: 5:29
